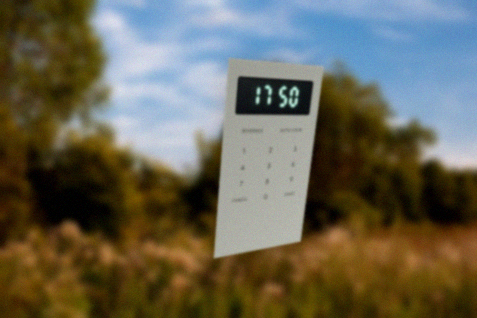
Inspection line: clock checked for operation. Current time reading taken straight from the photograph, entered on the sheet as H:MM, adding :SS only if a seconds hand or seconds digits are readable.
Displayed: 17:50
